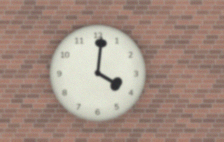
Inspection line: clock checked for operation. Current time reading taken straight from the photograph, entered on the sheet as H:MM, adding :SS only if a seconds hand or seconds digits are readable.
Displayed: 4:01
